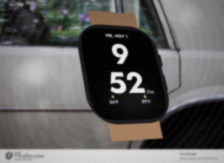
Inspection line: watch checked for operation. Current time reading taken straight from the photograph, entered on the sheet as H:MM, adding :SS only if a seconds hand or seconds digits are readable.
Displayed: 9:52
